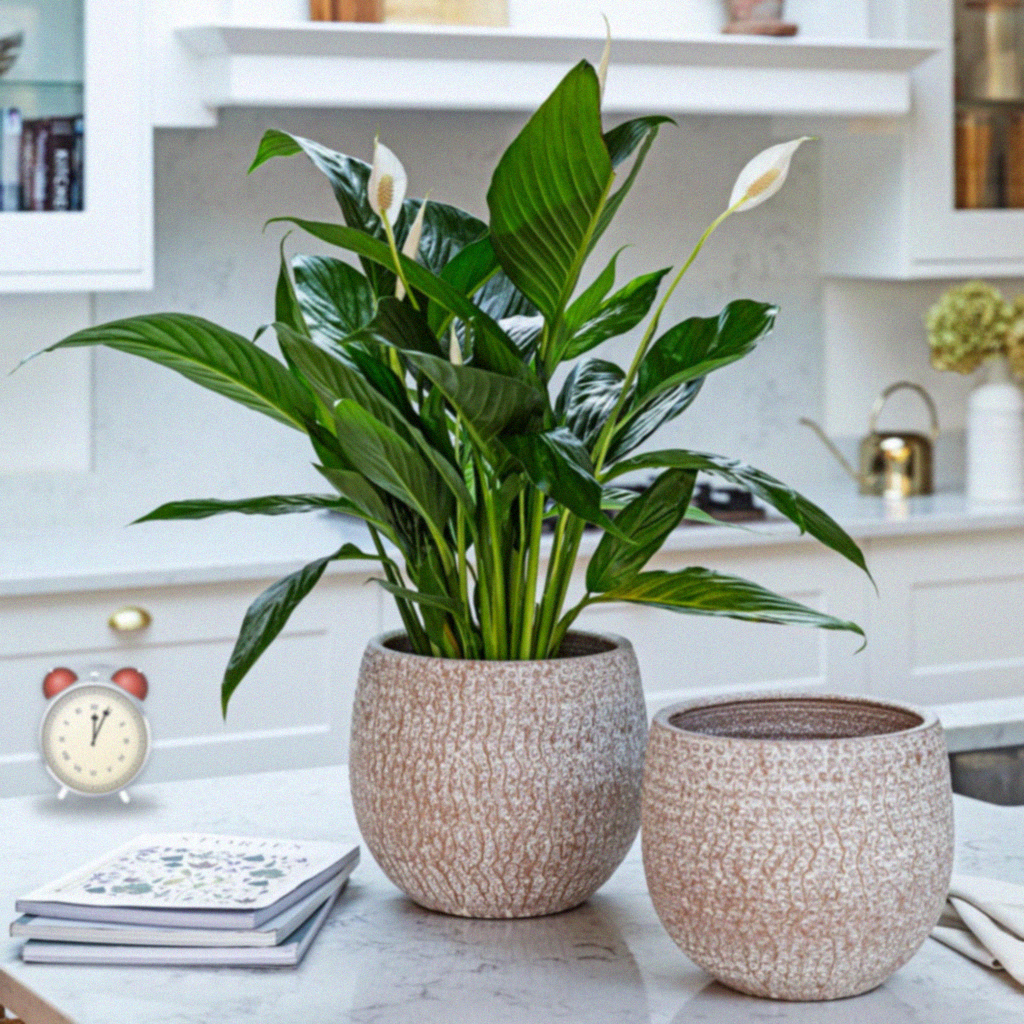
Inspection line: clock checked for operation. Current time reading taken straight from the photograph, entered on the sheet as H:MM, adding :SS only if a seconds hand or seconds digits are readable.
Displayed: 12:04
